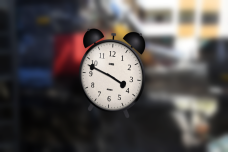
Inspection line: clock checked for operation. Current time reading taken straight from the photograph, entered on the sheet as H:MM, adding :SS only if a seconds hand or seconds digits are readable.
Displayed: 3:48
